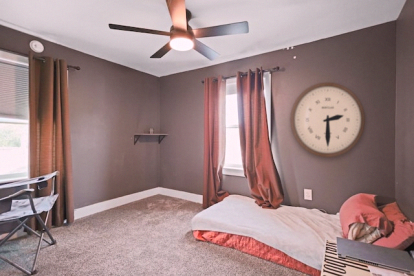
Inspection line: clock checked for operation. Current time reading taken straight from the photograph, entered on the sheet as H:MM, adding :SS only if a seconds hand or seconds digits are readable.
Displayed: 2:30
